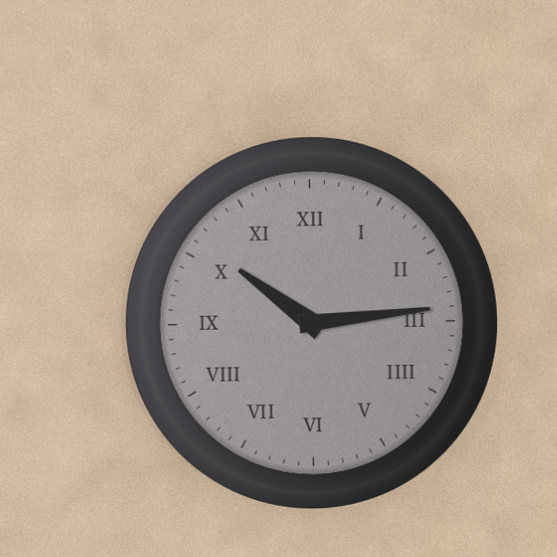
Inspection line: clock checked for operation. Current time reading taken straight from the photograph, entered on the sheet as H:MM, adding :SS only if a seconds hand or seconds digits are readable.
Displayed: 10:14
